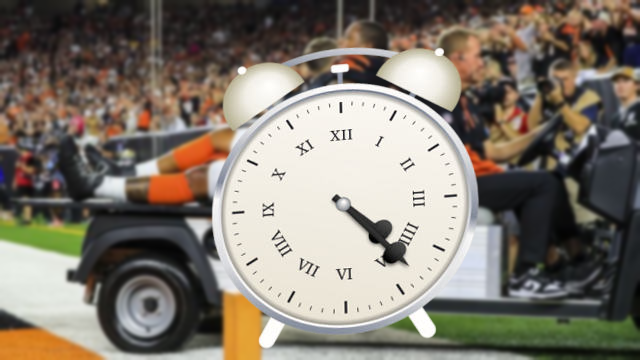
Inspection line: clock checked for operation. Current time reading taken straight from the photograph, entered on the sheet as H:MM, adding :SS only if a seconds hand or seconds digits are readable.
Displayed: 4:23
